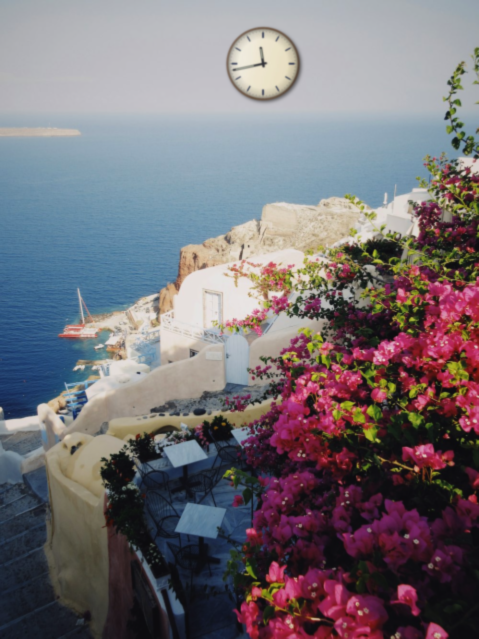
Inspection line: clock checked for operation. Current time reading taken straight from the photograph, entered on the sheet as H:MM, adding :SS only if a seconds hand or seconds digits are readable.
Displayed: 11:43
